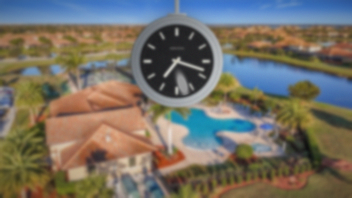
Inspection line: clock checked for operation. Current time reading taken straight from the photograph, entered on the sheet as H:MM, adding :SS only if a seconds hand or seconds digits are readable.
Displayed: 7:18
